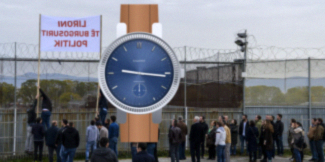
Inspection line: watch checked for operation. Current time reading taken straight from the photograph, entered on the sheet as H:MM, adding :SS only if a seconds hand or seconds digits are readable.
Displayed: 9:16
